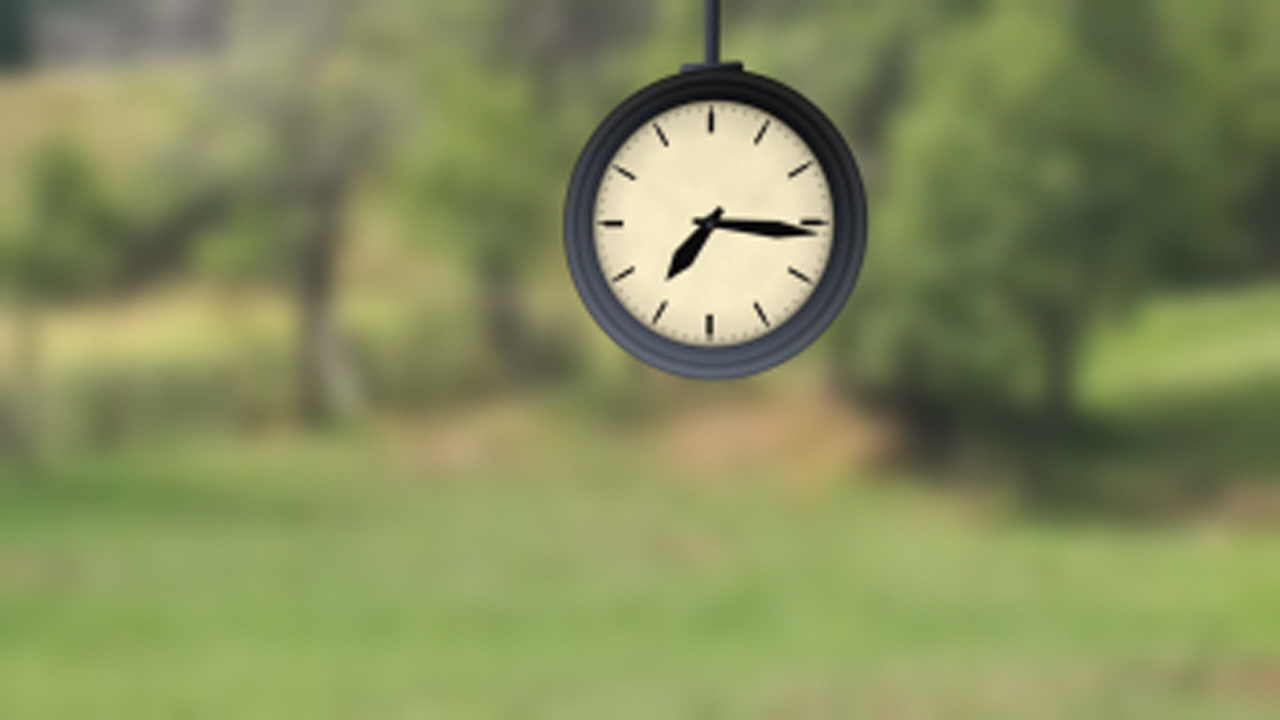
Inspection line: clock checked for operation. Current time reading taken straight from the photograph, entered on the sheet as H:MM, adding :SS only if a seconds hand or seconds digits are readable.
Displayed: 7:16
